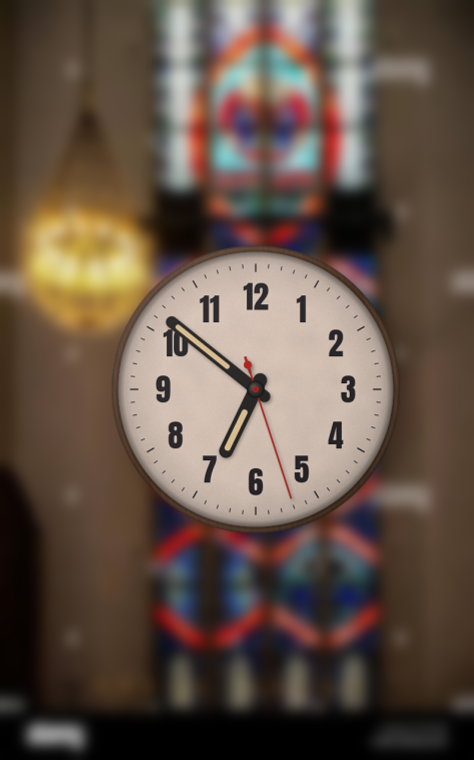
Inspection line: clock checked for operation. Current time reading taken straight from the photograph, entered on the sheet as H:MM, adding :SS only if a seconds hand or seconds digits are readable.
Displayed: 6:51:27
